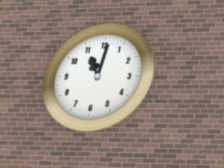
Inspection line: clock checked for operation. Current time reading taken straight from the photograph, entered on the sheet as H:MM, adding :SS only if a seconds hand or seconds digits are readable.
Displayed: 11:01
